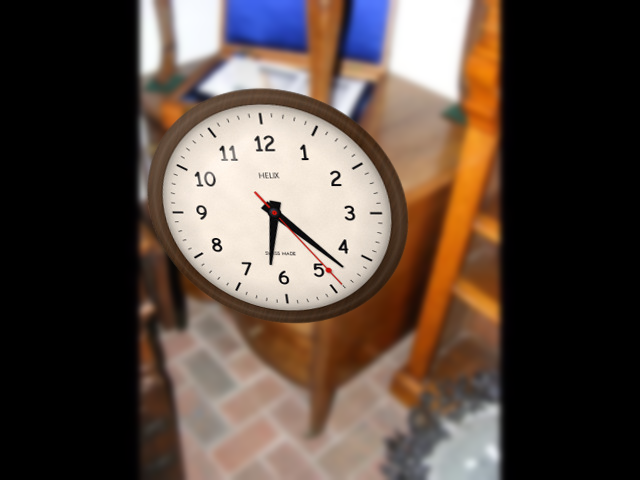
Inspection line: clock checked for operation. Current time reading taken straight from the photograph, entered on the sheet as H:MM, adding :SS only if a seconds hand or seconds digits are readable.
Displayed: 6:22:24
